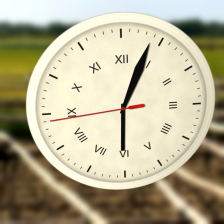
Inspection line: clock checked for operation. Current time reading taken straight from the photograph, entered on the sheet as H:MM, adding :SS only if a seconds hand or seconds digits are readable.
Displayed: 6:03:44
